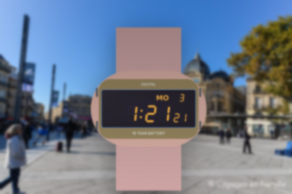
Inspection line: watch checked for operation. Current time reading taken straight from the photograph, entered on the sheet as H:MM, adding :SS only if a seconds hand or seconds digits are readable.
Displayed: 1:21
